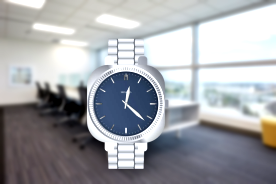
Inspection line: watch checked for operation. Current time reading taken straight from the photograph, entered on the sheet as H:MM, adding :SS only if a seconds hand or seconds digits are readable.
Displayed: 12:22
